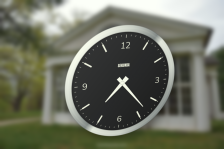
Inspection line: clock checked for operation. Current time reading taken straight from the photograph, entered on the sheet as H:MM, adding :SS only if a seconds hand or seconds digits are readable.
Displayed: 7:23
